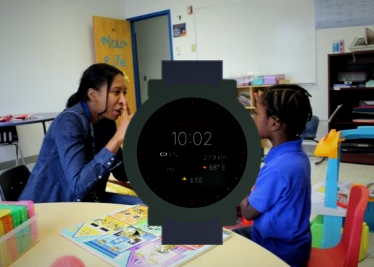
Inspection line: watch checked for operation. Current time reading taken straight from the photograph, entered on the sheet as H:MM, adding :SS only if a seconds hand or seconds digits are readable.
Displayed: 10:02
